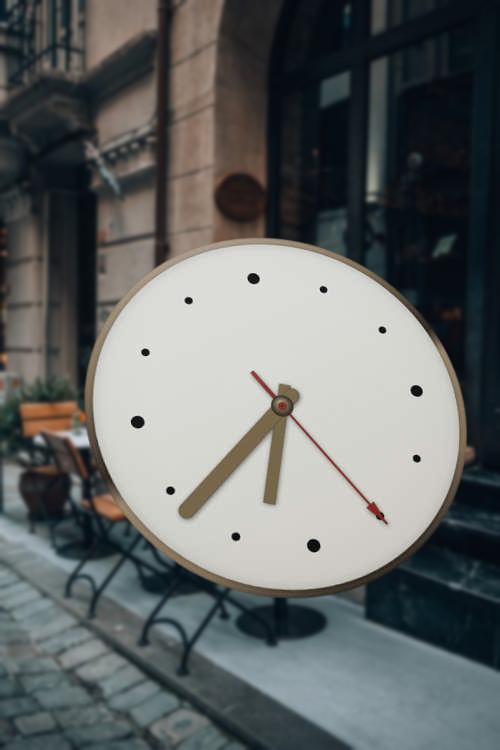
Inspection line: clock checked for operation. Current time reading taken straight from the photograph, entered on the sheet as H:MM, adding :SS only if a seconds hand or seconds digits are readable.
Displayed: 6:38:25
